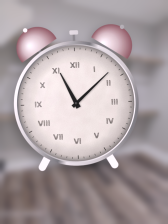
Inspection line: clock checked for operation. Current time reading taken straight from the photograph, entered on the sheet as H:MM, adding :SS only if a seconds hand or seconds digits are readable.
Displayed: 11:08
